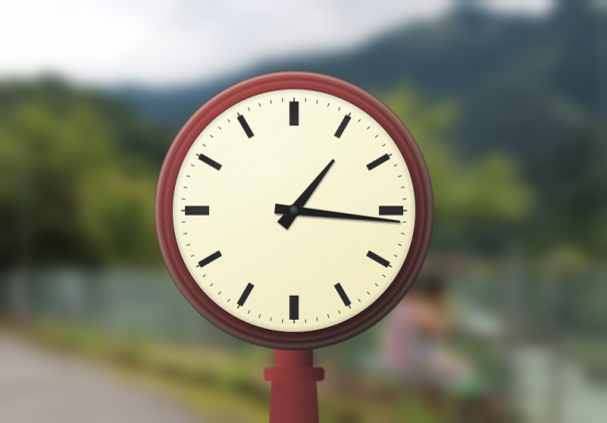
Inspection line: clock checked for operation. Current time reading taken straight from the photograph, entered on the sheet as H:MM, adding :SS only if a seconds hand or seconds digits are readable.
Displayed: 1:16
